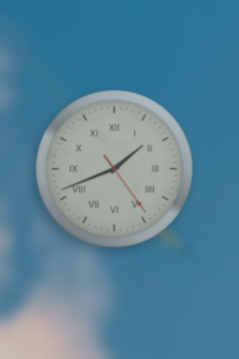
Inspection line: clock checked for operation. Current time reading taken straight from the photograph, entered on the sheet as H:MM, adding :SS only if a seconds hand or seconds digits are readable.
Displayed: 1:41:24
